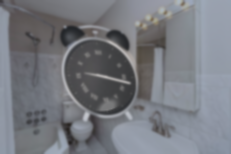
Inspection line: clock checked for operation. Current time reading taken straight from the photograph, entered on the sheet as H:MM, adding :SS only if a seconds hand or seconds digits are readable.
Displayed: 9:17
